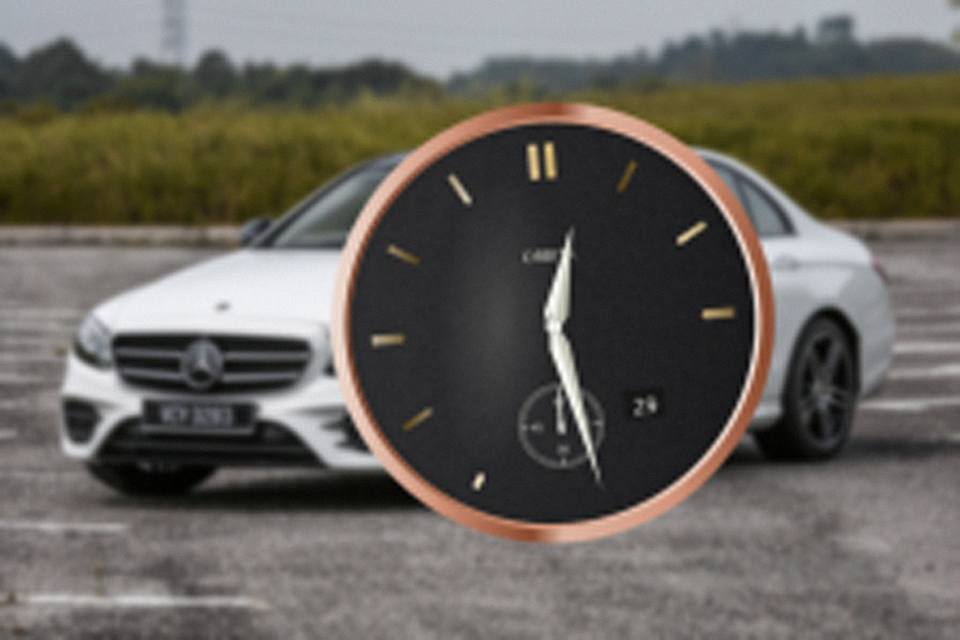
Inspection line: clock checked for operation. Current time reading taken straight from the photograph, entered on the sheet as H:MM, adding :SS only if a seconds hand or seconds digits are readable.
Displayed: 12:28
